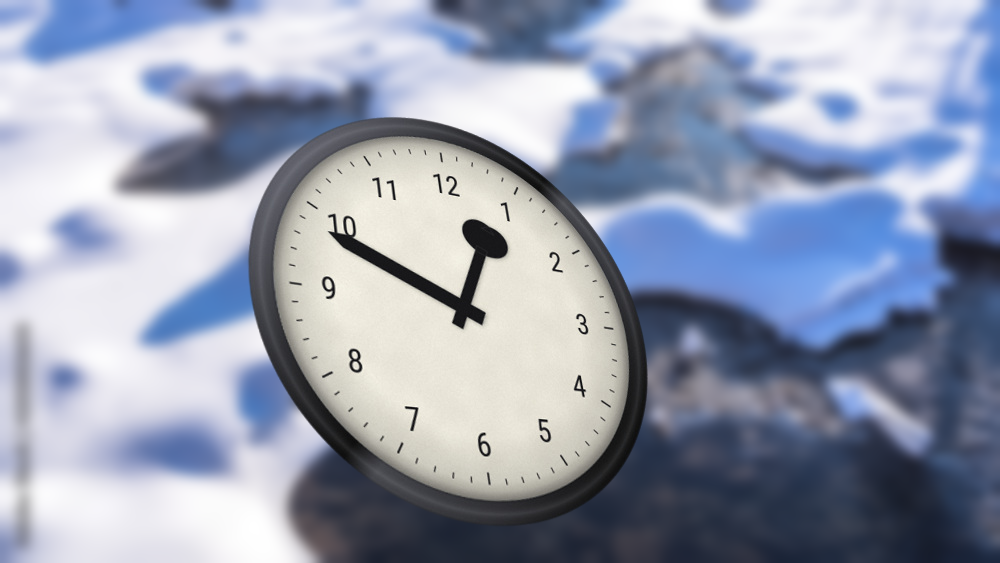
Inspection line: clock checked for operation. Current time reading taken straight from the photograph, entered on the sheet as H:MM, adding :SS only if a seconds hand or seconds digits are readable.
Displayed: 12:49
